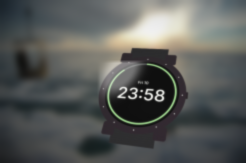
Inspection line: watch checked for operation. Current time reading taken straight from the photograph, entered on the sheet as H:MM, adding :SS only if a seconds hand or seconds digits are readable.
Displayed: 23:58
